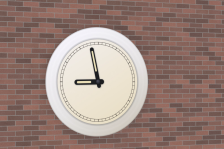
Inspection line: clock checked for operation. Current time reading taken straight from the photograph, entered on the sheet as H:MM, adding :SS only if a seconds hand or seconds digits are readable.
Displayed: 8:58
